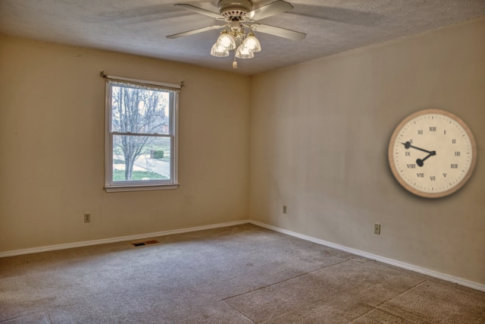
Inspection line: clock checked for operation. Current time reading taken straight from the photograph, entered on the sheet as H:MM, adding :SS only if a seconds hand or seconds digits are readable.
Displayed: 7:48
